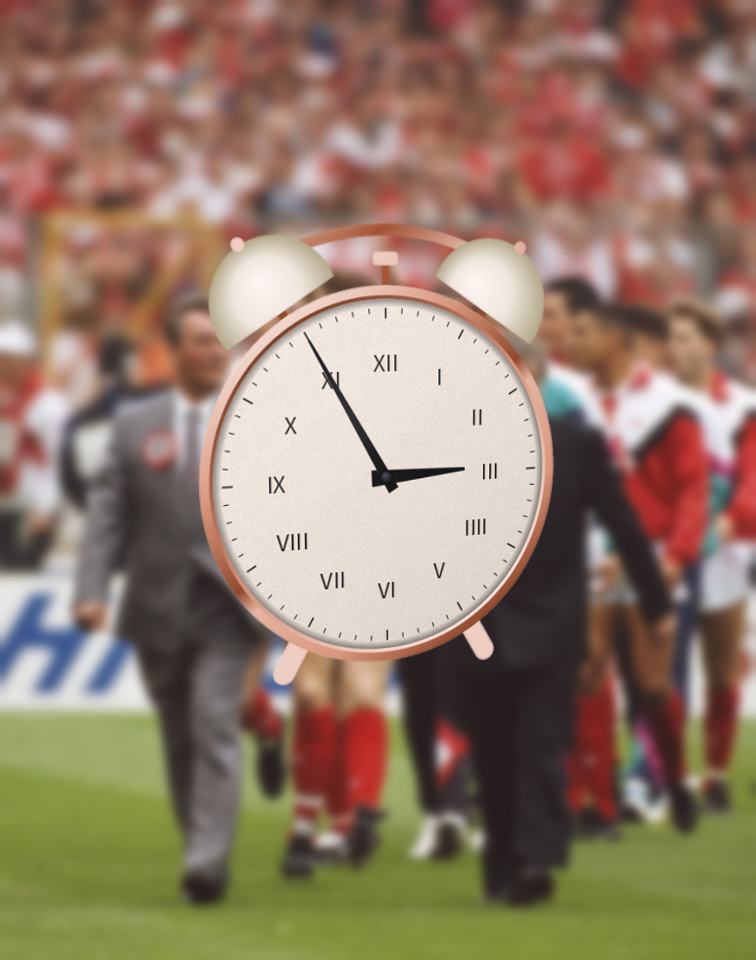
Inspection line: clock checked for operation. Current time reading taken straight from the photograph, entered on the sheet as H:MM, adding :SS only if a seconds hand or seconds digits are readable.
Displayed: 2:55
